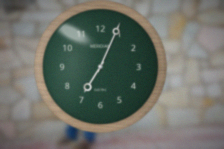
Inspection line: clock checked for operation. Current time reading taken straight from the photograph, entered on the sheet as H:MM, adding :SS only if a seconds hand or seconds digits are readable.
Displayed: 7:04
